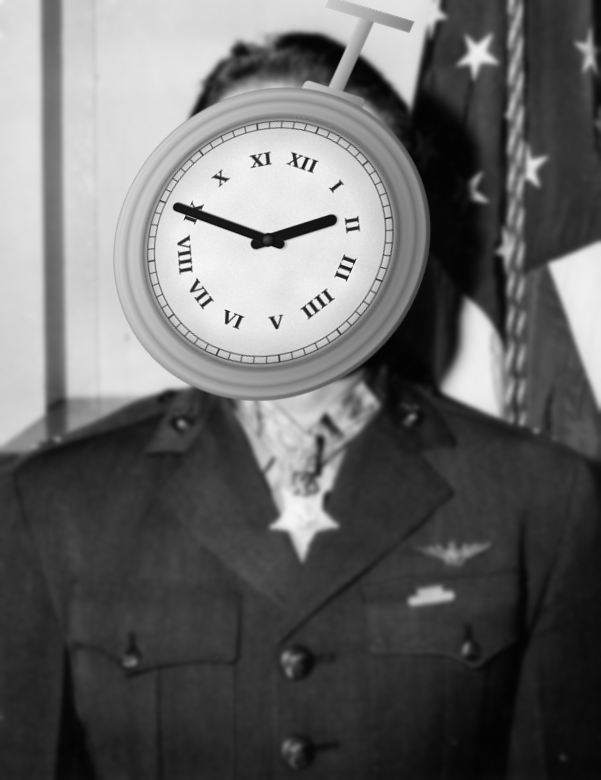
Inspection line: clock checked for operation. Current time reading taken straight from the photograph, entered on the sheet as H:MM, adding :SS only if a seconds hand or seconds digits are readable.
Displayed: 1:45
